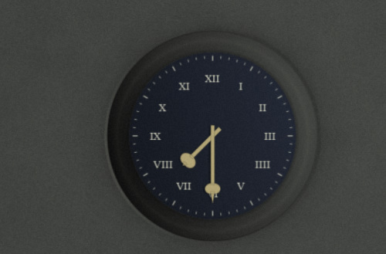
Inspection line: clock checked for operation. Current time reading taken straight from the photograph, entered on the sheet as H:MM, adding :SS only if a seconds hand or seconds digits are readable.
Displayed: 7:30
